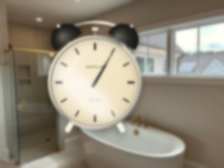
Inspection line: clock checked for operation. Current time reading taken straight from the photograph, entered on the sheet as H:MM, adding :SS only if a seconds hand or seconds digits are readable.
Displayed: 1:05
